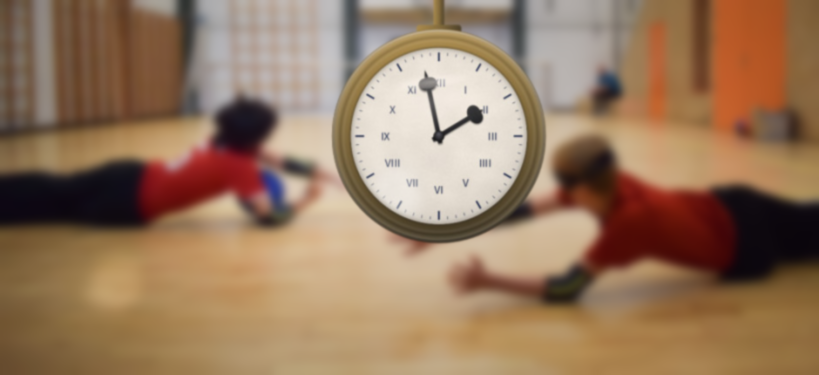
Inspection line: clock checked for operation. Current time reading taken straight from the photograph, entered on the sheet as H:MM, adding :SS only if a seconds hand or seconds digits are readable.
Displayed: 1:58
